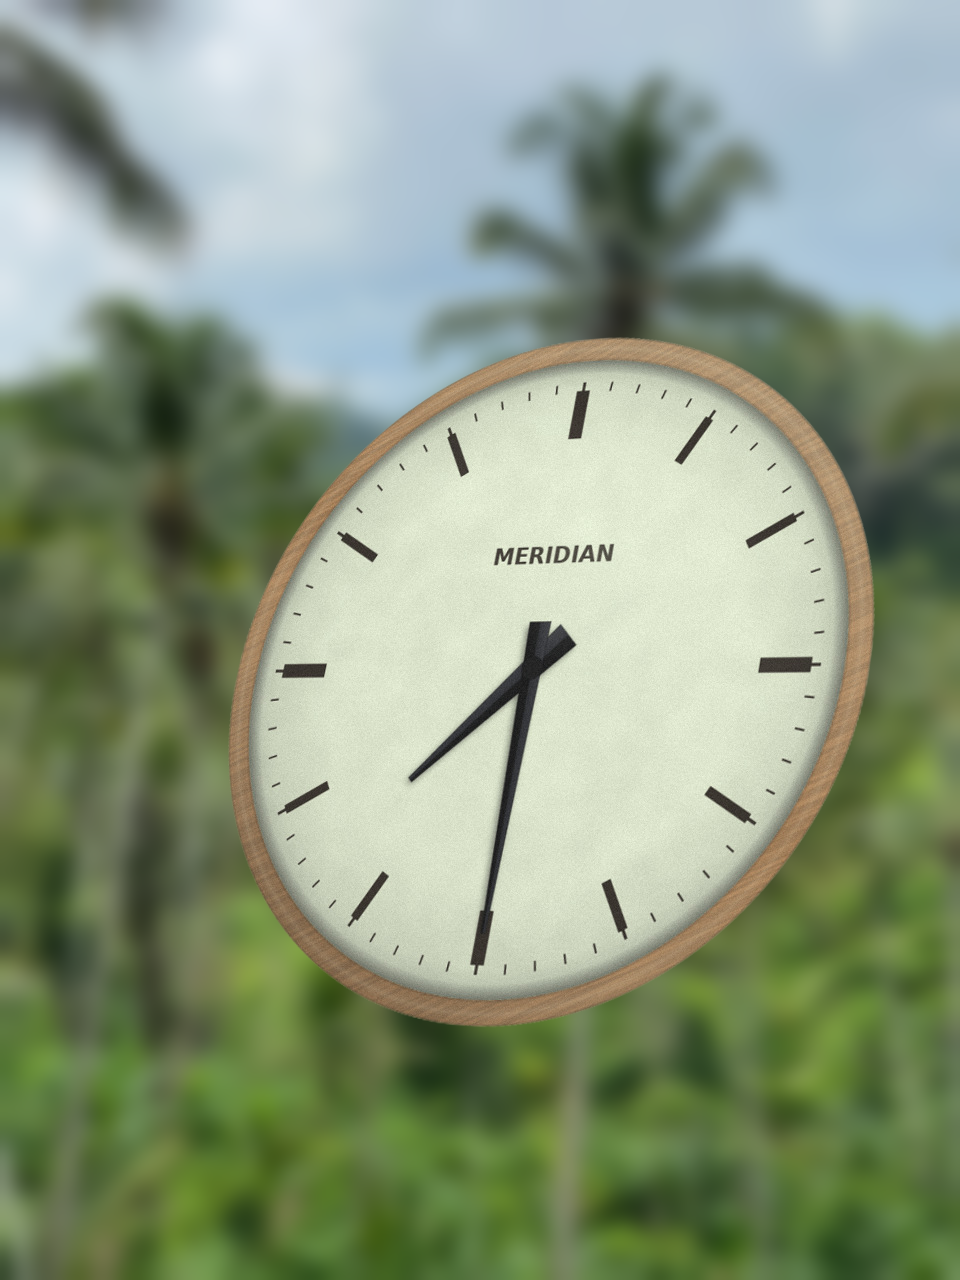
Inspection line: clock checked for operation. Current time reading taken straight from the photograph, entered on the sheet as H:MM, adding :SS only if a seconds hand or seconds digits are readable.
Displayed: 7:30
